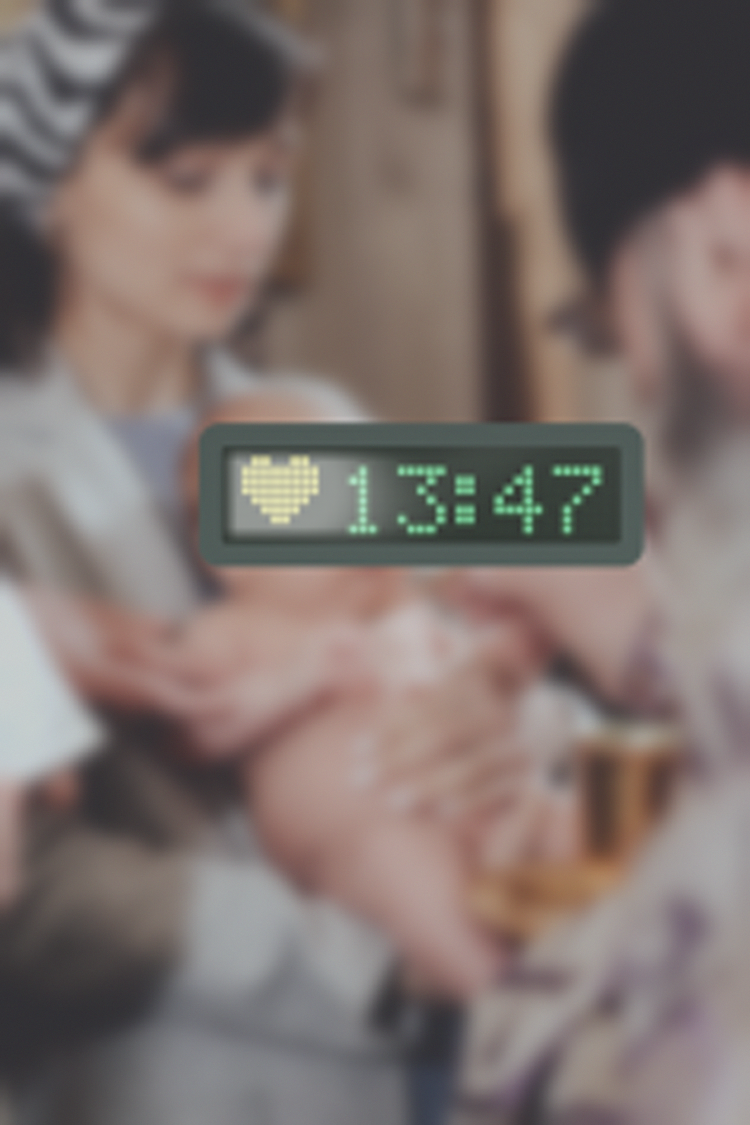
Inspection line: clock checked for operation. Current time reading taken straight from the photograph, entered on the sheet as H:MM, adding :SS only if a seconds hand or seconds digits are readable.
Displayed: 13:47
